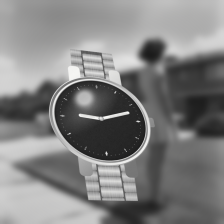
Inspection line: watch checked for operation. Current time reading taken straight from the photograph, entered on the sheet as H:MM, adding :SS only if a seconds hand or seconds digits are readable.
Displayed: 9:12
